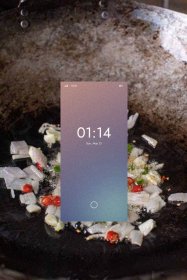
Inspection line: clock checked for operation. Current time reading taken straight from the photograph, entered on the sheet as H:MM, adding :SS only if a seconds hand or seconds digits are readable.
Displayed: 1:14
